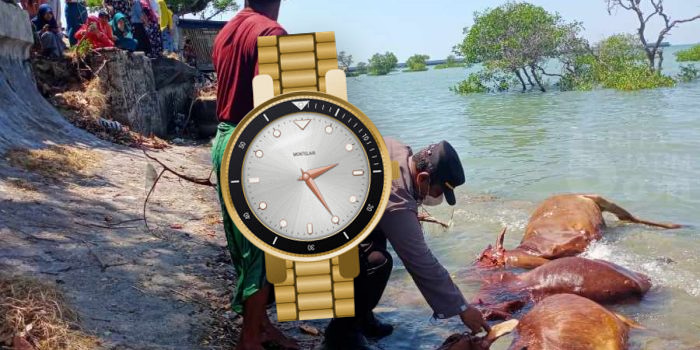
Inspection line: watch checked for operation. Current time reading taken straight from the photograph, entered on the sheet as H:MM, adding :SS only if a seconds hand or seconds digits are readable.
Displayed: 2:25
